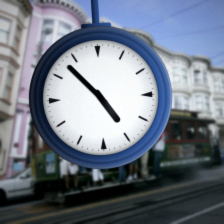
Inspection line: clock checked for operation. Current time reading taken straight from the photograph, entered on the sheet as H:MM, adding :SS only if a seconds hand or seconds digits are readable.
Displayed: 4:53
